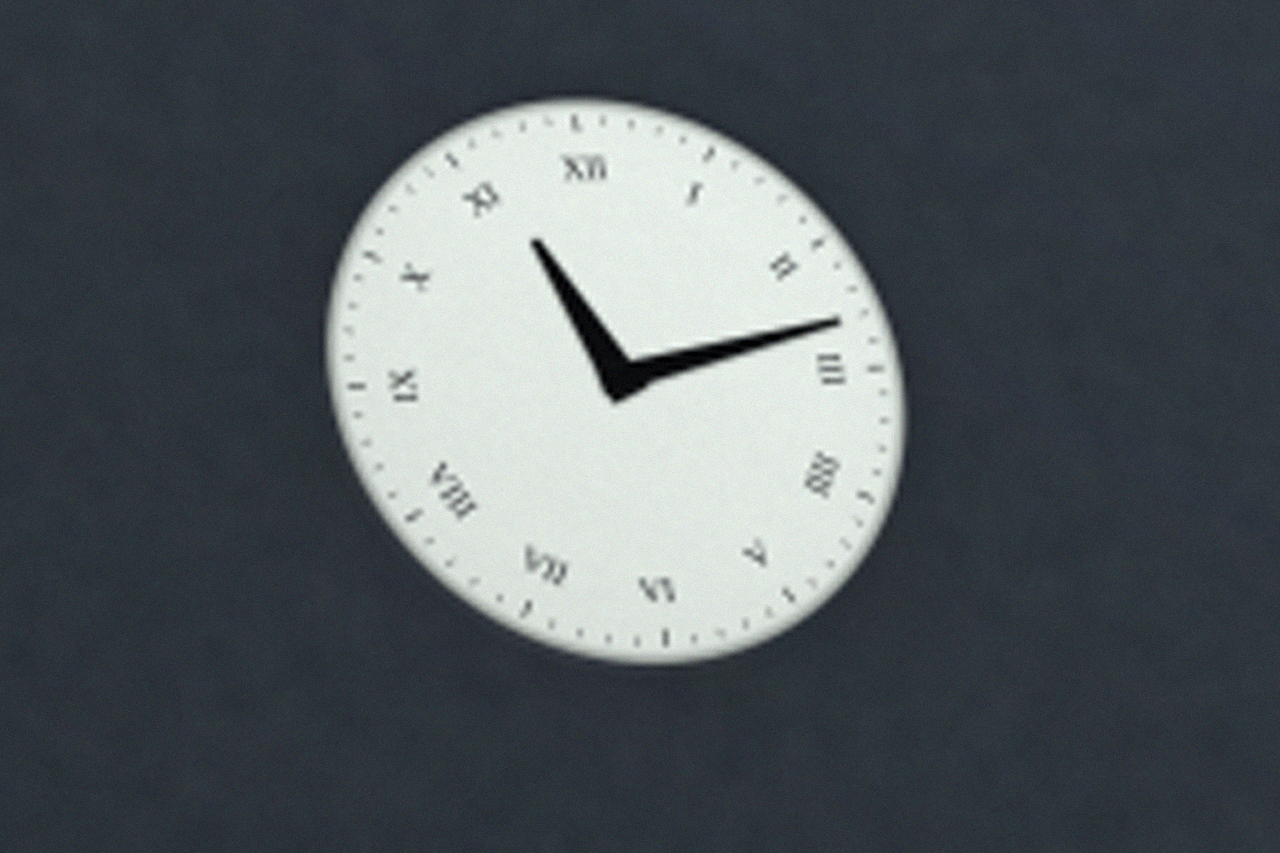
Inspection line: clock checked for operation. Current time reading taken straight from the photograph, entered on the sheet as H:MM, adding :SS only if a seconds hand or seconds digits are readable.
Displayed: 11:13
